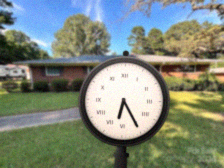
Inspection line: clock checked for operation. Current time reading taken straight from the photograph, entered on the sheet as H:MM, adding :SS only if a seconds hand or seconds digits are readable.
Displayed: 6:25
